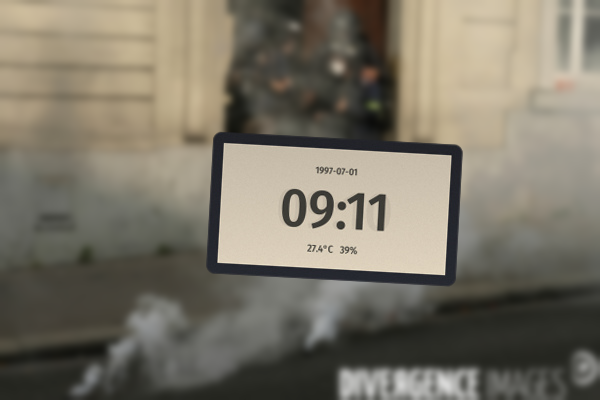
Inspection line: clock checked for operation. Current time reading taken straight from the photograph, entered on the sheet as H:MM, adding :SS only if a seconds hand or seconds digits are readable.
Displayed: 9:11
